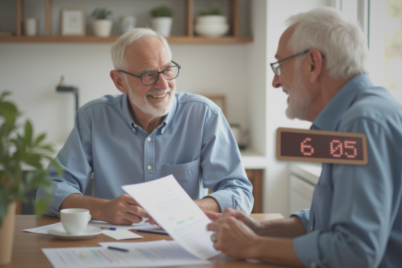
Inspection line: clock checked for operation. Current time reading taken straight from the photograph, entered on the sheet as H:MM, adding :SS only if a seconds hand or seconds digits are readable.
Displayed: 6:05
